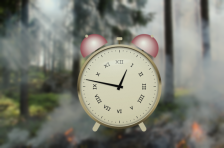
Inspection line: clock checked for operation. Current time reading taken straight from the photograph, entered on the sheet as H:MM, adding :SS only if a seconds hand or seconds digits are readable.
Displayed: 12:47
